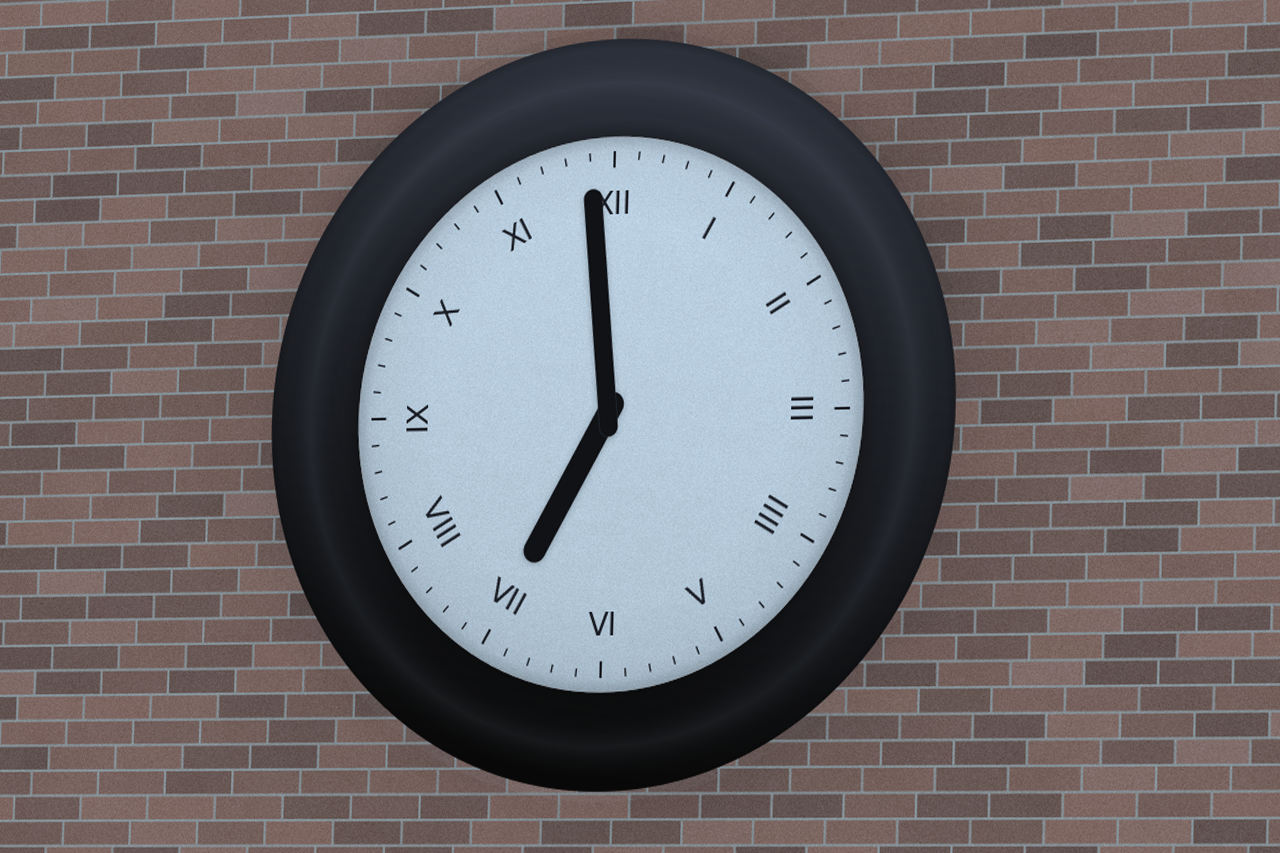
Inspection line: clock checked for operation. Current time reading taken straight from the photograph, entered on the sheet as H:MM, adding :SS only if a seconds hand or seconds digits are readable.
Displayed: 6:59
